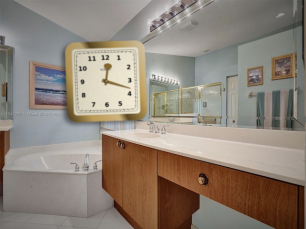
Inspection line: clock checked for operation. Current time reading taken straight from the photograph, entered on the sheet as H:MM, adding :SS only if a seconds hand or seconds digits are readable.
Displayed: 12:18
